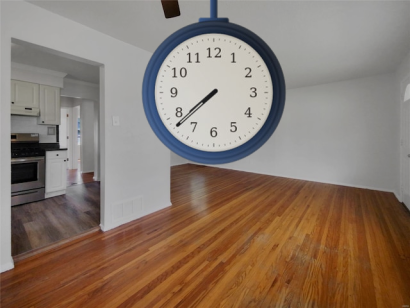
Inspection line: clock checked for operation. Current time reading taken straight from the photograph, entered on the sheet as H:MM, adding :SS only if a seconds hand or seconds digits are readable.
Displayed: 7:38
